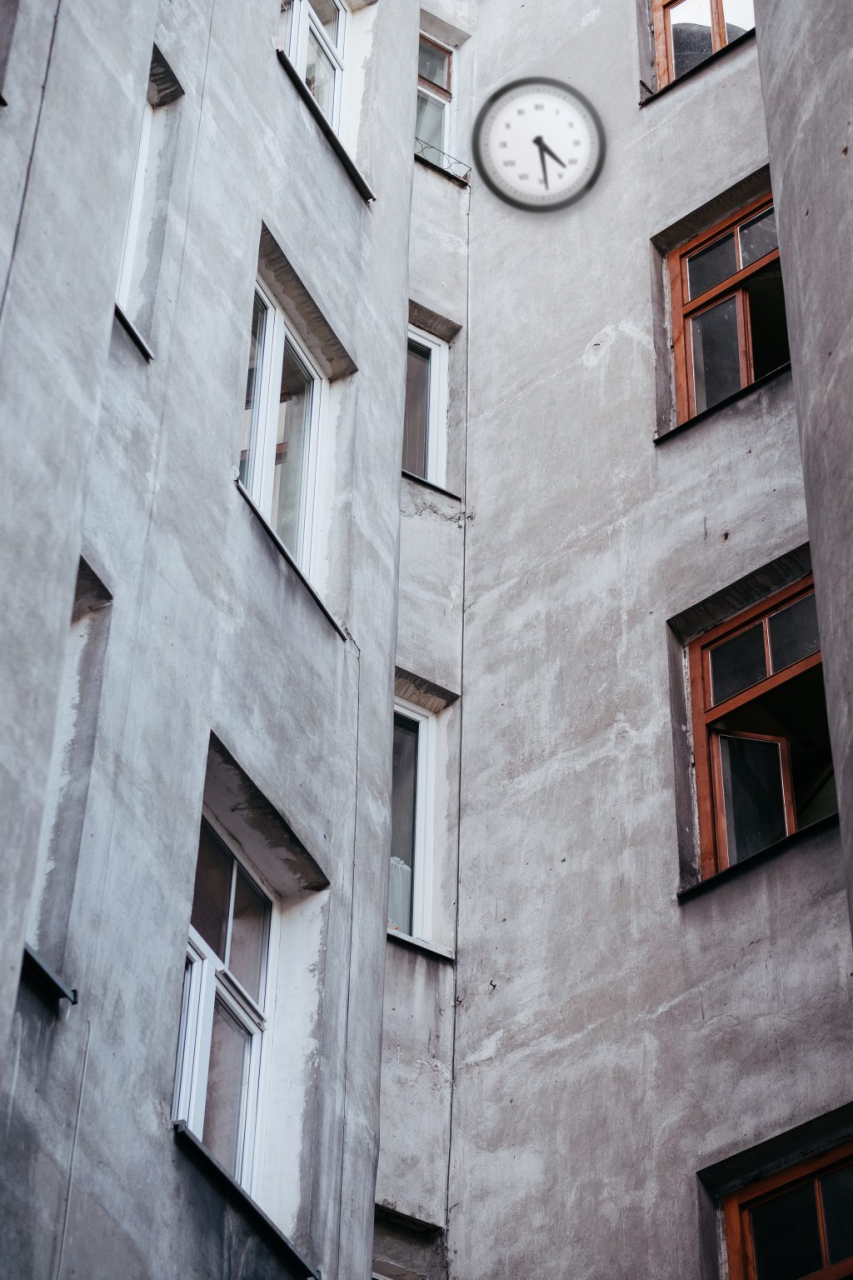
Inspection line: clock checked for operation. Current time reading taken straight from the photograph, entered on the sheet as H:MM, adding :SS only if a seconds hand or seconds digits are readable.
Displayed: 4:29
